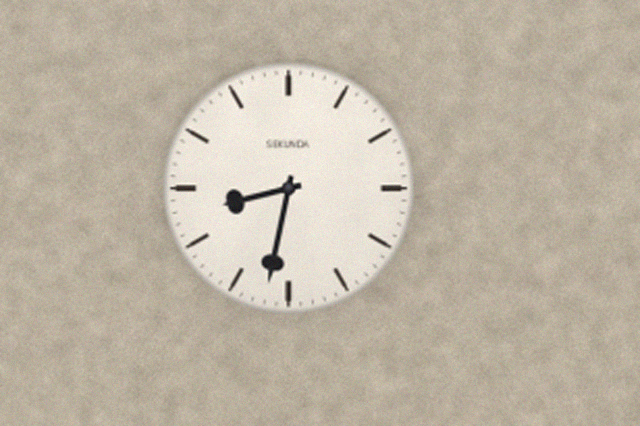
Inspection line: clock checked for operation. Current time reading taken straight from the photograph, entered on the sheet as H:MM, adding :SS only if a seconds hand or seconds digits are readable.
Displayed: 8:32
